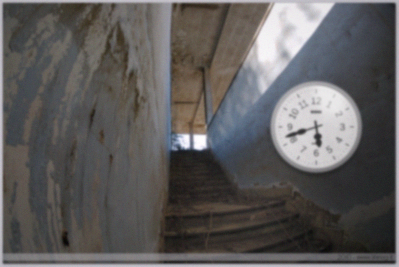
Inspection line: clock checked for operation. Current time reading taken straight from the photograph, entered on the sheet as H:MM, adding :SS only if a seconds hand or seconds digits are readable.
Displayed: 5:42
